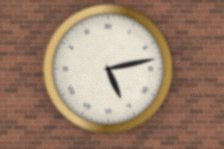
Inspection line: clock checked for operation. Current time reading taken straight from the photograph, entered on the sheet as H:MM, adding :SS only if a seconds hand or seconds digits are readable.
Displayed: 5:13
